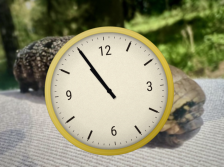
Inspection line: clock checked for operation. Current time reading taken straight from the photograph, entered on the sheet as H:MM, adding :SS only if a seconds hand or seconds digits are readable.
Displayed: 10:55
